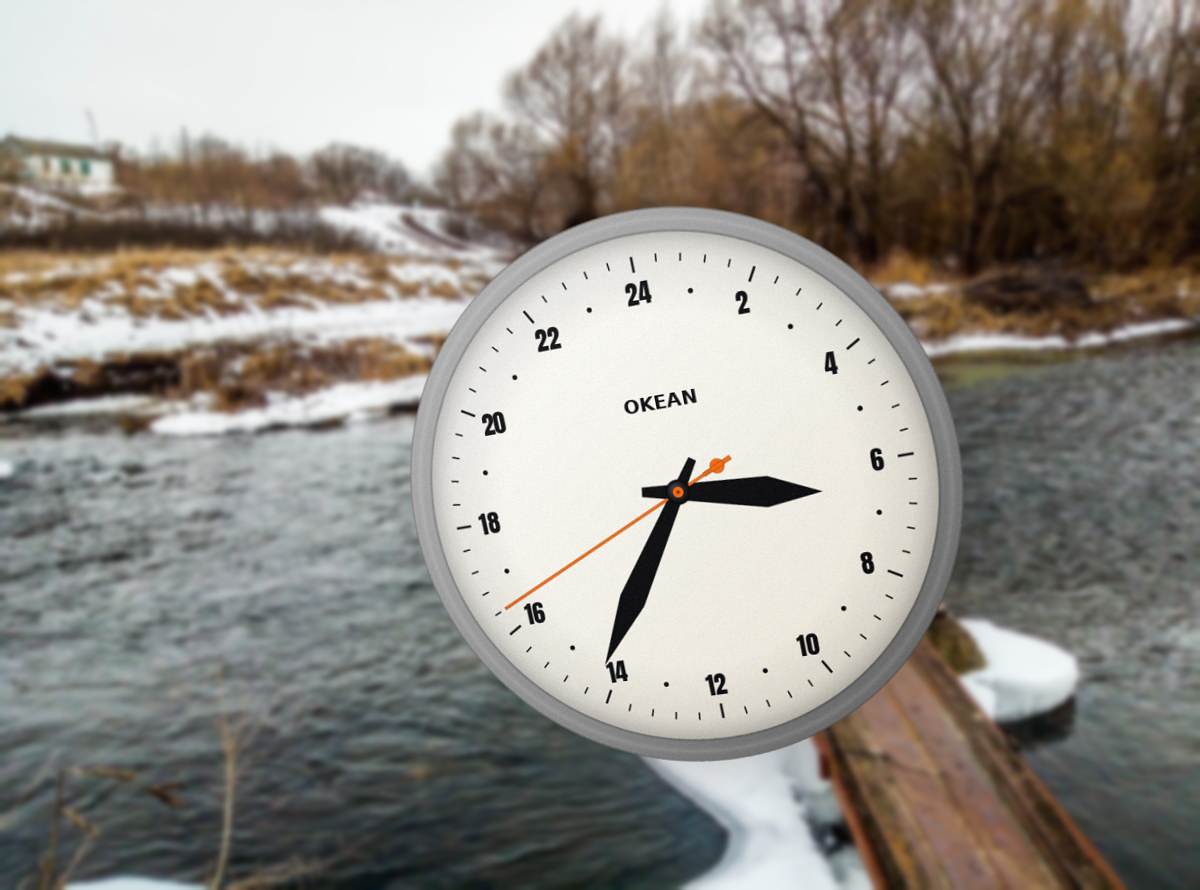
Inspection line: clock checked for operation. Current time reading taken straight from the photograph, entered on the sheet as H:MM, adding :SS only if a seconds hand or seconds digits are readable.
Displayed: 6:35:41
